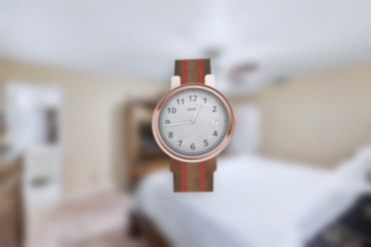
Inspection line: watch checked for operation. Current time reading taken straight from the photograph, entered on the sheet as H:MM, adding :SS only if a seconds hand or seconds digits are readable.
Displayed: 12:44
